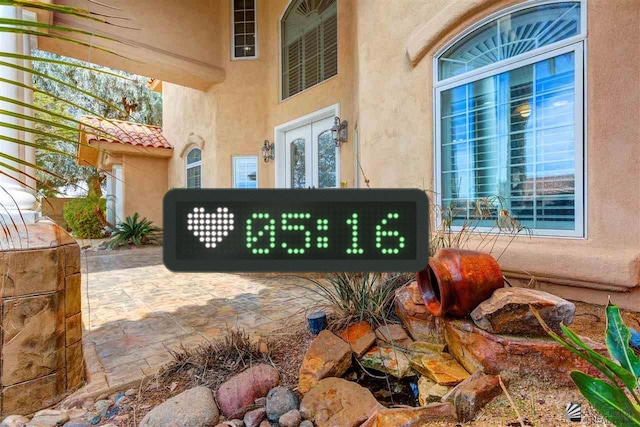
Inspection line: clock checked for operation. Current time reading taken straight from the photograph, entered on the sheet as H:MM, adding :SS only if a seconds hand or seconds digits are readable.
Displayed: 5:16
